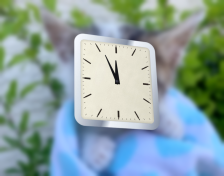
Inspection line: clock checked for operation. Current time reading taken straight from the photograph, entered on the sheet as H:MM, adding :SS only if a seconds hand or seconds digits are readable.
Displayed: 11:56
